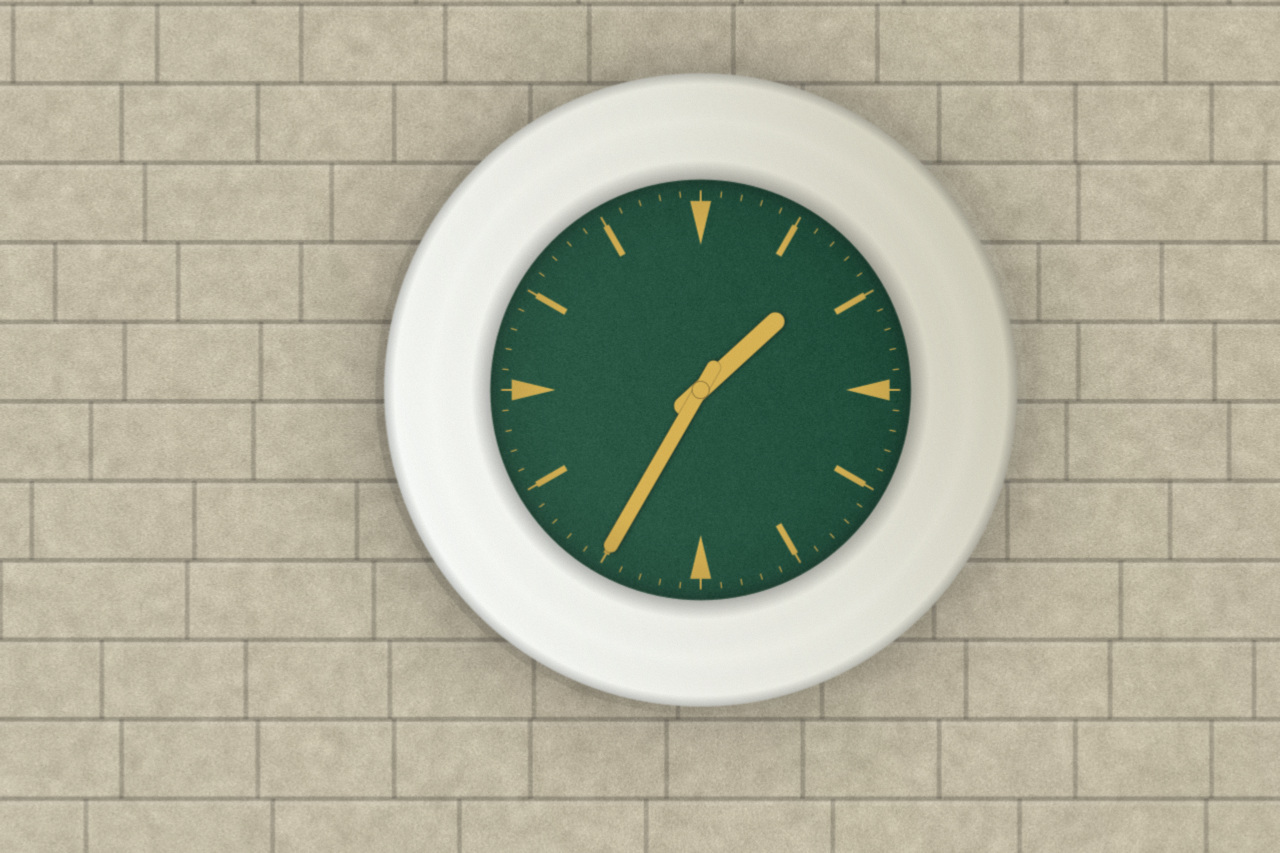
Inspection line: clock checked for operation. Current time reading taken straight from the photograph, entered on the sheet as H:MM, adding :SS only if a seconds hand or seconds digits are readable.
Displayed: 1:35
